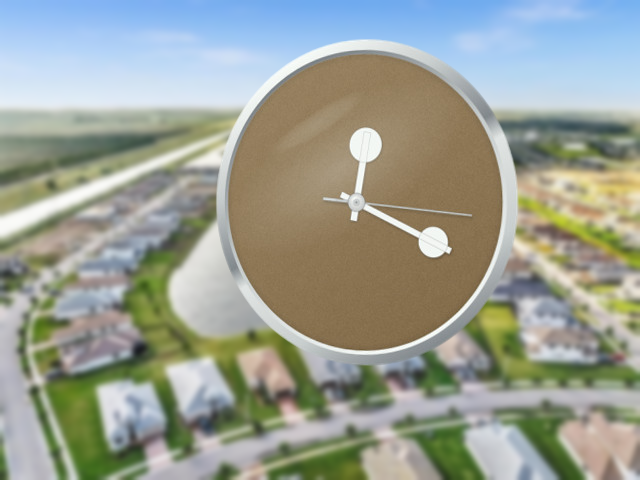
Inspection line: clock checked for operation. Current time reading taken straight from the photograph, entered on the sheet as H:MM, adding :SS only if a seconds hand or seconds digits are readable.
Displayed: 12:19:16
